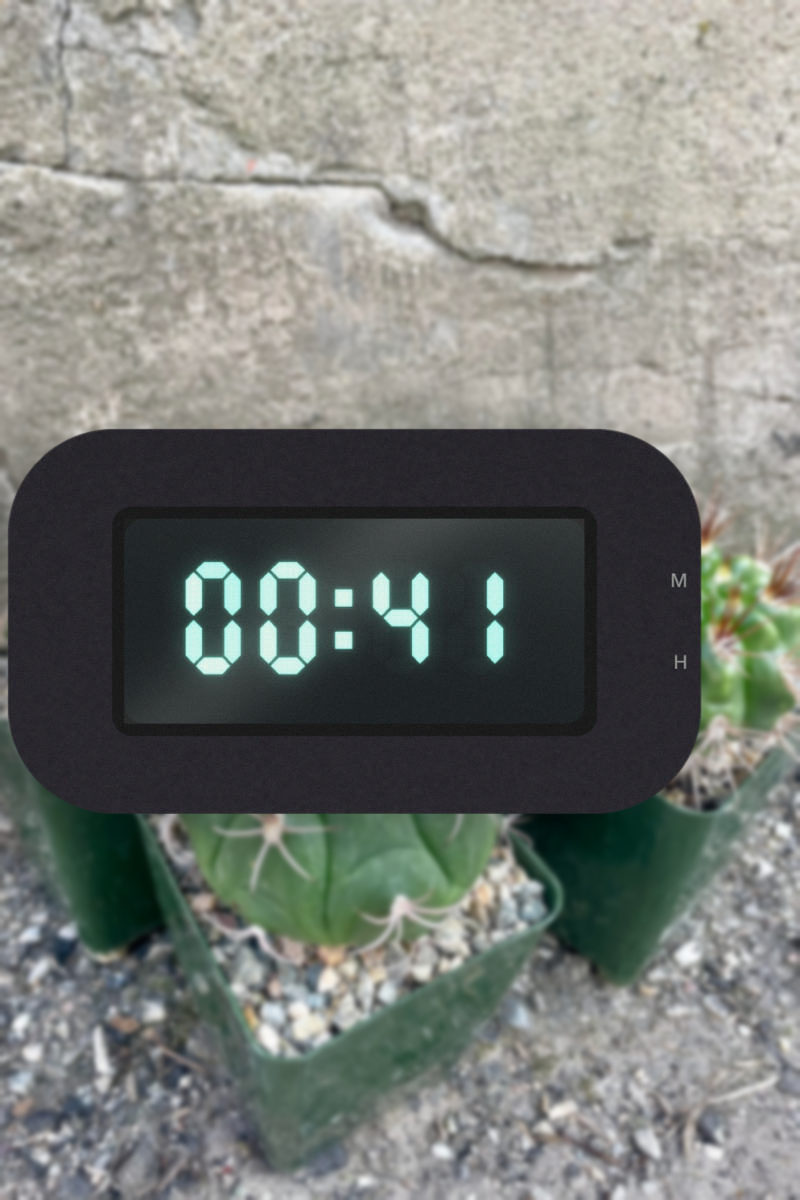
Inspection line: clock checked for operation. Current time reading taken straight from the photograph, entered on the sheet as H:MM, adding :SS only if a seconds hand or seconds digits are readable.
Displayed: 0:41
